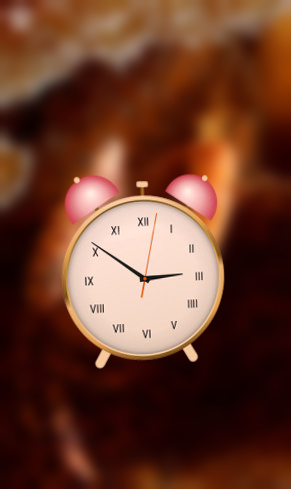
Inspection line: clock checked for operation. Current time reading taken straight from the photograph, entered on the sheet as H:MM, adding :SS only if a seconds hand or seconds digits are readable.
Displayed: 2:51:02
